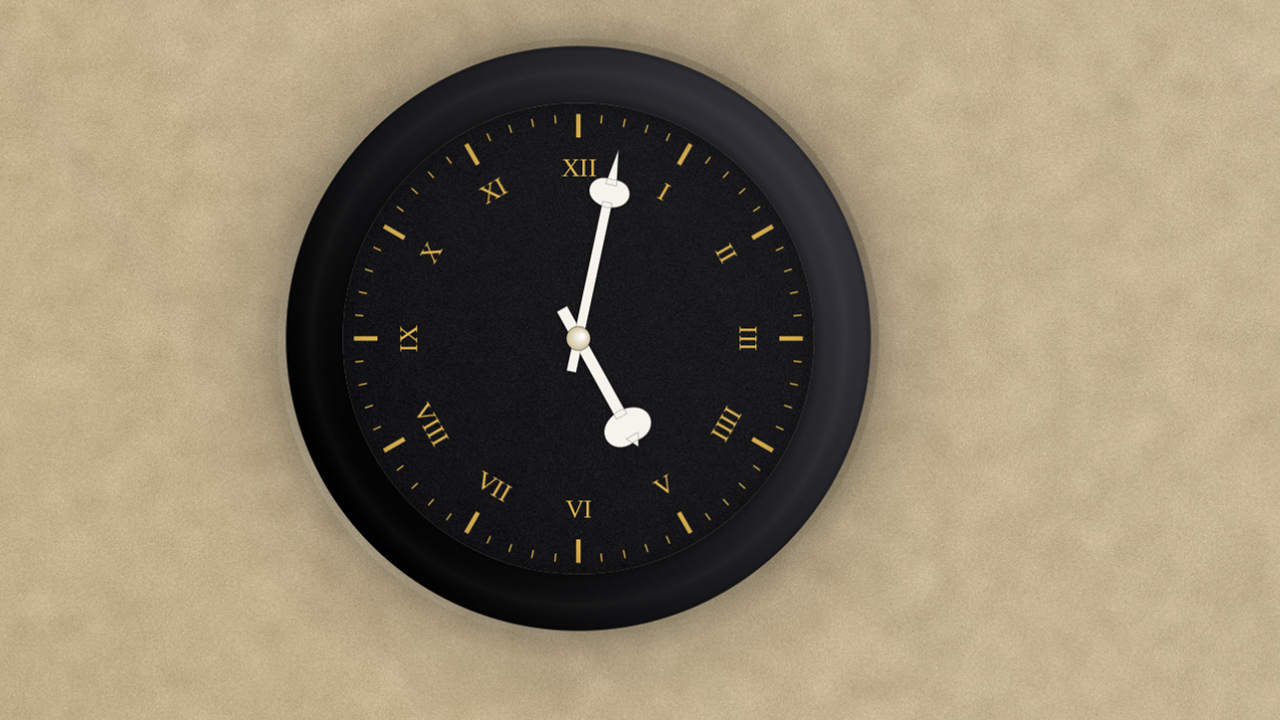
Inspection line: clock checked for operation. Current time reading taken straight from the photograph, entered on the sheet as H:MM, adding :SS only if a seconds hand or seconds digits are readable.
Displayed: 5:02
